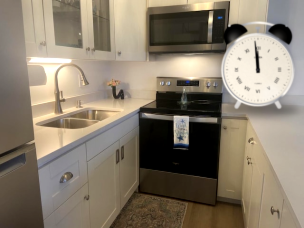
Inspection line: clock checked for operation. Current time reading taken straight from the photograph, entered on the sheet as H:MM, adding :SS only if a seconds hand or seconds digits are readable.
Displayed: 11:59
